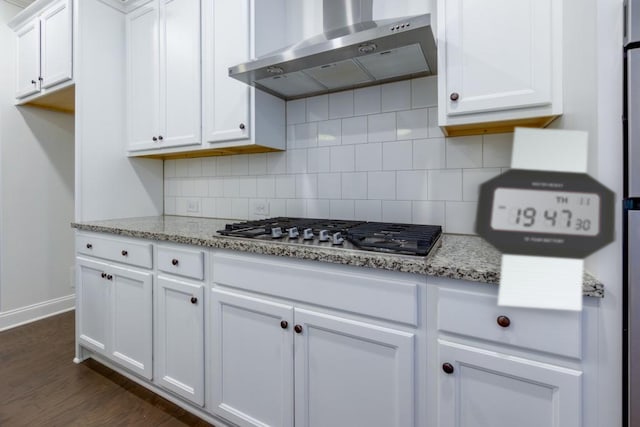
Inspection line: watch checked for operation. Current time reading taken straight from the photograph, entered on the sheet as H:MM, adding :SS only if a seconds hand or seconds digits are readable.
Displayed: 19:47:30
